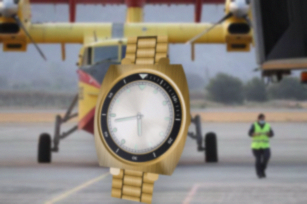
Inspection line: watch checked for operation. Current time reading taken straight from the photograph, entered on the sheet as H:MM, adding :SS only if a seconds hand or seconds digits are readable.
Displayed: 5:43
